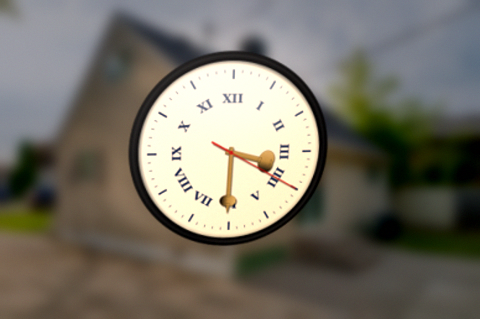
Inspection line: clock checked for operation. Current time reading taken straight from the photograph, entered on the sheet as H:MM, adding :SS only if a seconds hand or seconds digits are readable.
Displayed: 3:30:20
